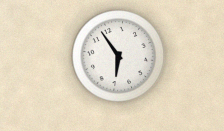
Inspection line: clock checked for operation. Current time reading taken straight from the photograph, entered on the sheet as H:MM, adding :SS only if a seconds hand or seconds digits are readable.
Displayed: 6:58
